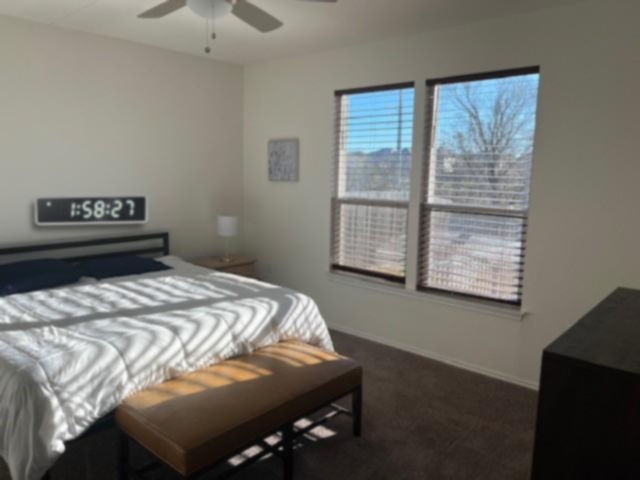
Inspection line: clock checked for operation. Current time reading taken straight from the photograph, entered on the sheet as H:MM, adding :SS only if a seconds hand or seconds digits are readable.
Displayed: 1:58:27
